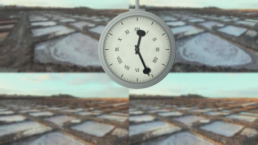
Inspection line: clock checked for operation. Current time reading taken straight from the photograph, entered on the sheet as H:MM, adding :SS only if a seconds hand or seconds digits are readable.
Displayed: 12:26
